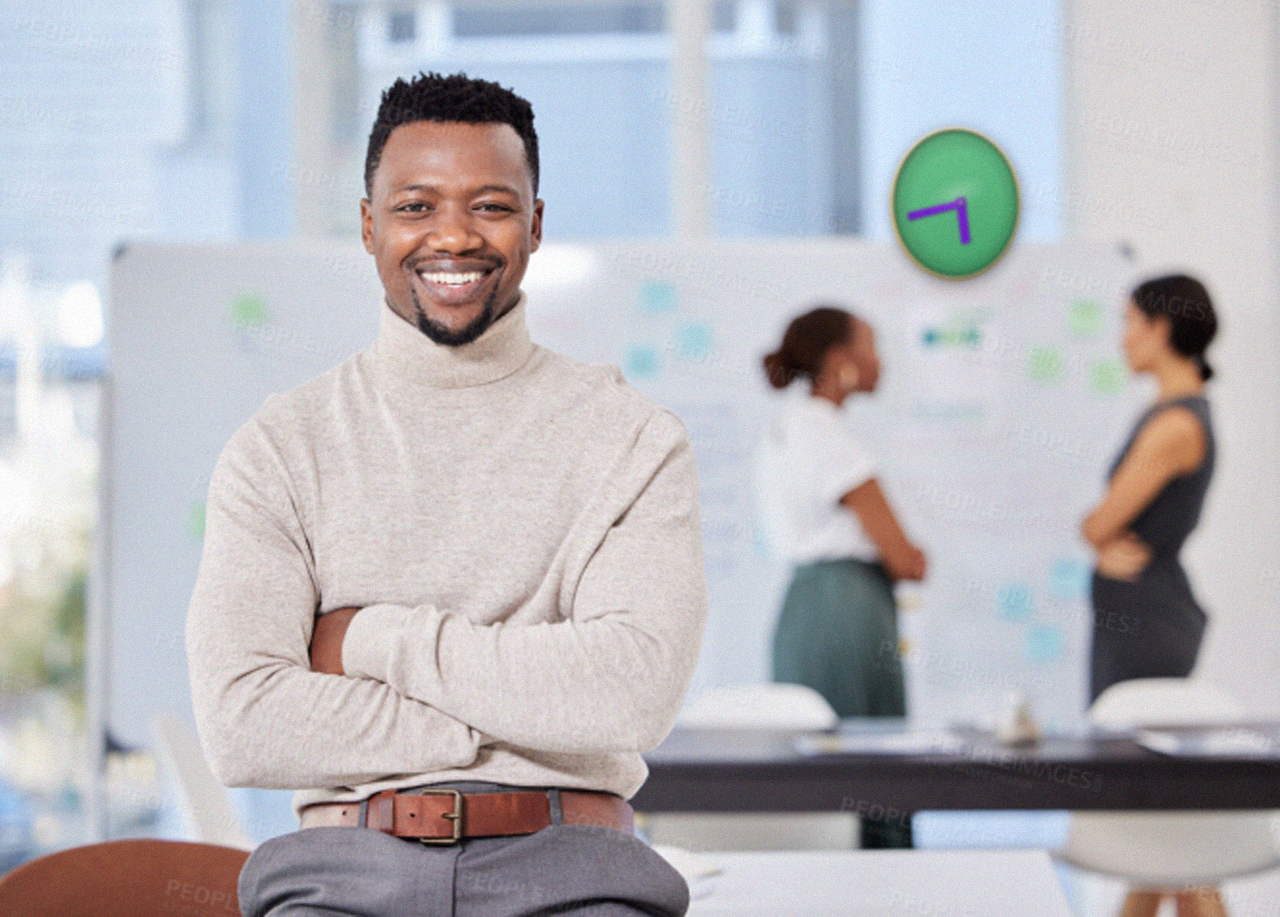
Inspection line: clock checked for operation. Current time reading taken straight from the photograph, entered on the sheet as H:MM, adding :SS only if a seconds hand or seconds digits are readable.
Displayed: 5:43
